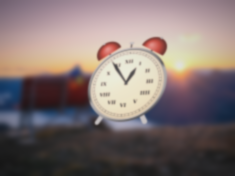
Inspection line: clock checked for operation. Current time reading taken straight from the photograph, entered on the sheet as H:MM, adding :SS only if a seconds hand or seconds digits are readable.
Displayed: 12:54
